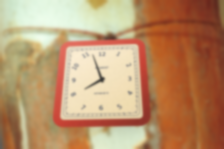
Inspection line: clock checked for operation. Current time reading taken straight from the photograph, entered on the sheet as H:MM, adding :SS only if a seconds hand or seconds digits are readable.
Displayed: 7:57
